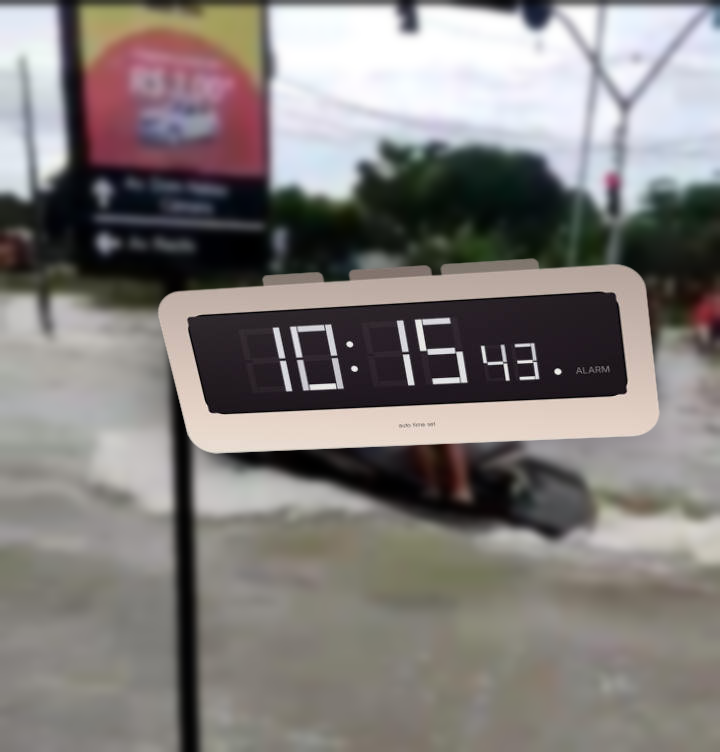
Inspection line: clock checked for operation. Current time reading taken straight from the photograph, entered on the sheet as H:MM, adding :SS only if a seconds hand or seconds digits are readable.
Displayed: 10:15:43
